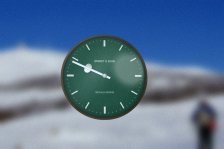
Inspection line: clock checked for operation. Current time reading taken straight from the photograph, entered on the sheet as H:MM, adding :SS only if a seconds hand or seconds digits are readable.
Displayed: 9:49
